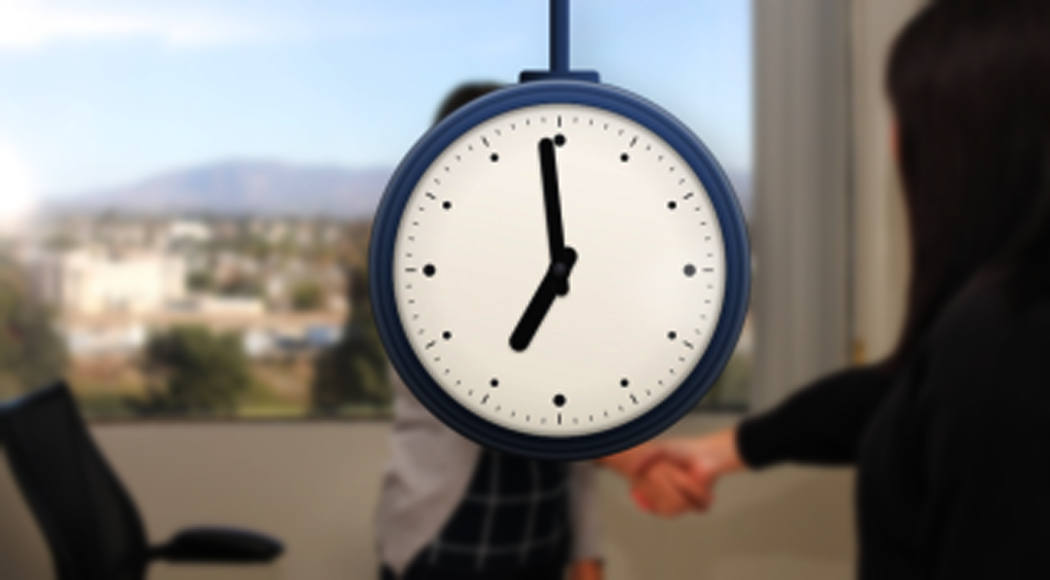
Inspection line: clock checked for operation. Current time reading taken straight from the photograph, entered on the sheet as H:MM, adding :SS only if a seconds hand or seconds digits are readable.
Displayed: 6:59
